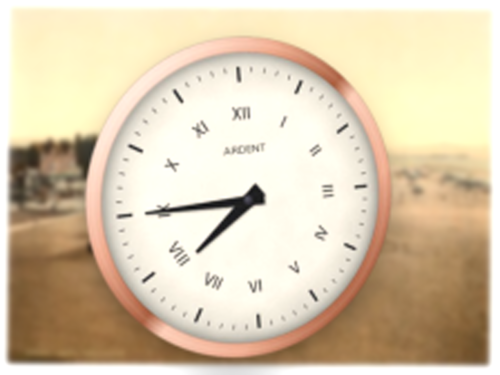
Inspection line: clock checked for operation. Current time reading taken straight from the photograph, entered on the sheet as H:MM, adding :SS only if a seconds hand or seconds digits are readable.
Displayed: 7:45
